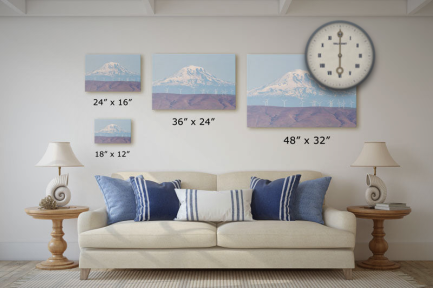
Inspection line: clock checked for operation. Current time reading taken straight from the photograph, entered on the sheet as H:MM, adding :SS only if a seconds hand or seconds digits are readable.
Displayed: 6:00
